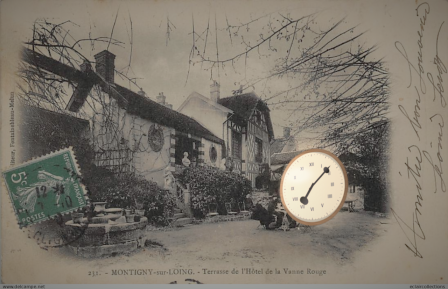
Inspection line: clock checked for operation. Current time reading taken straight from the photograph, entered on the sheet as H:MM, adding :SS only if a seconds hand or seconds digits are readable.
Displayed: 7:08
